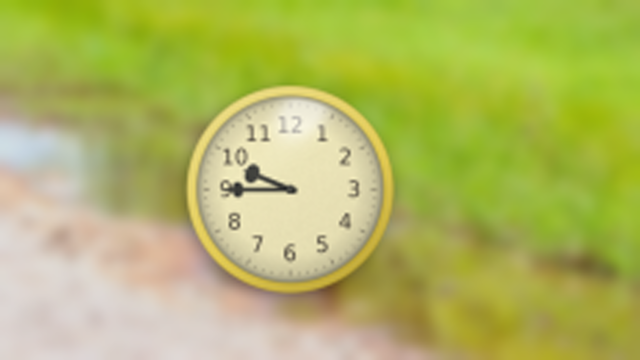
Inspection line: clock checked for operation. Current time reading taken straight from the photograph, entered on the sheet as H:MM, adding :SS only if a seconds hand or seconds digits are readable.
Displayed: 9:45
